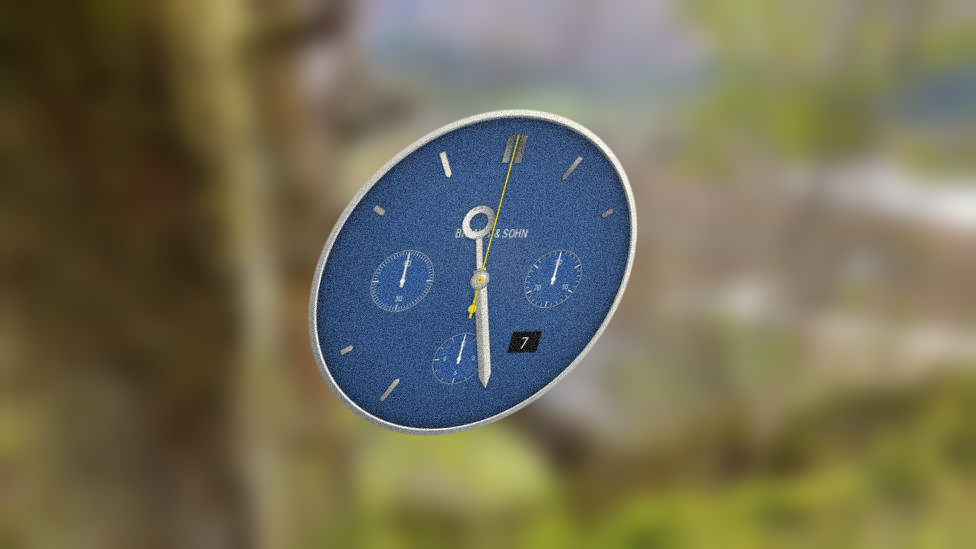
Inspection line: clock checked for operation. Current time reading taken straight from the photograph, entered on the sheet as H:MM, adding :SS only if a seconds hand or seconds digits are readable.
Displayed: 11:27
